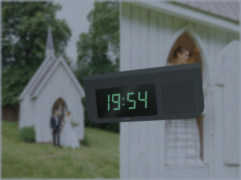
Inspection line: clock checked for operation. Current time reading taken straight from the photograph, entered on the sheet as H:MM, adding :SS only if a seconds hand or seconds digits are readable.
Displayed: 19:54
